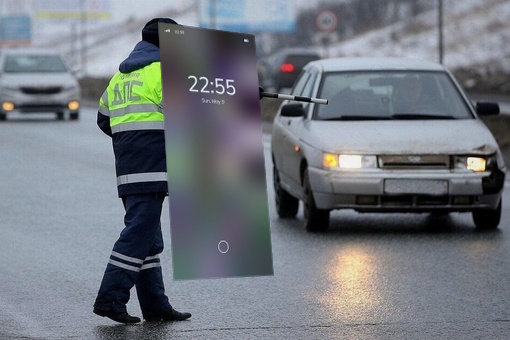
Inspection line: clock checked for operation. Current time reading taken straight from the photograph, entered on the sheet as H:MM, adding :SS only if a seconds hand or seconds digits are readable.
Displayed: 22:55
